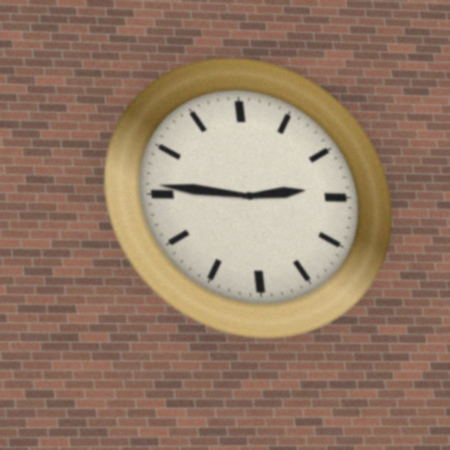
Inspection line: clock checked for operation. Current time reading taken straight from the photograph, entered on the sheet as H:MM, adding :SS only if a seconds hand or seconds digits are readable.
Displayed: 2:46
